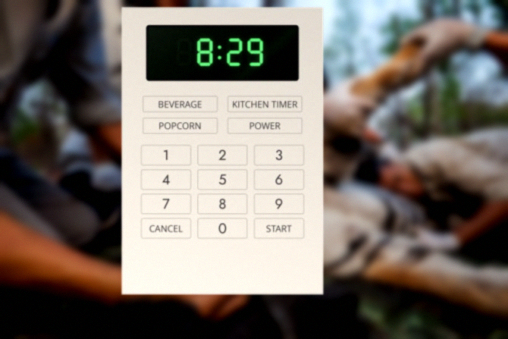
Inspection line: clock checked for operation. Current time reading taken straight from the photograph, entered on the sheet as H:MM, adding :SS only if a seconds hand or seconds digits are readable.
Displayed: 8:29
